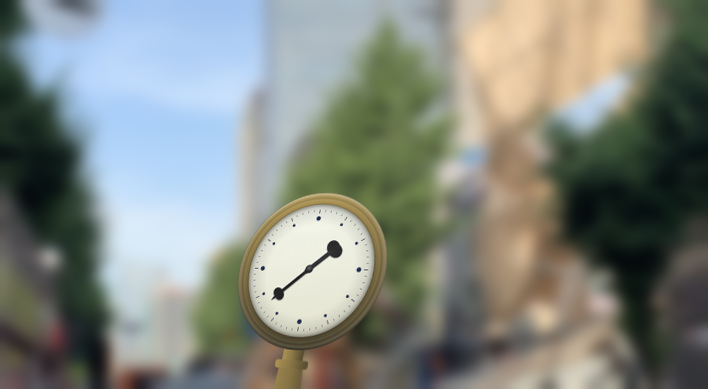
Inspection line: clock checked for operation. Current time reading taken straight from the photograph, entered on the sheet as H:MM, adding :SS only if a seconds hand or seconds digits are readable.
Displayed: 1:38
